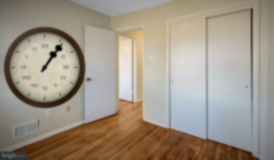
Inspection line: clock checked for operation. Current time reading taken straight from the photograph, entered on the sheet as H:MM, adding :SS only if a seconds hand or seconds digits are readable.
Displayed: 1:06
